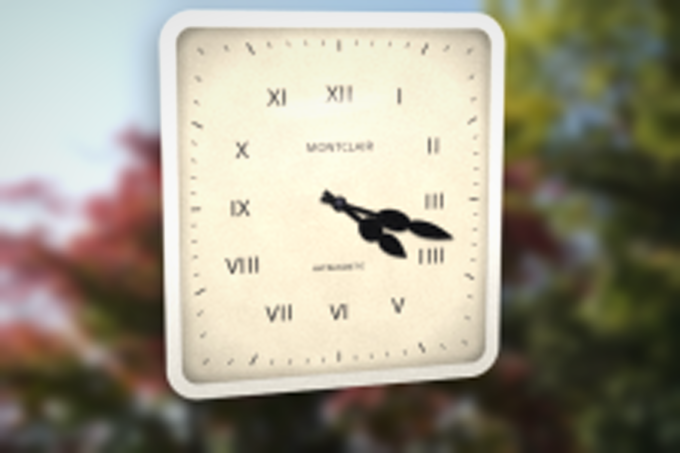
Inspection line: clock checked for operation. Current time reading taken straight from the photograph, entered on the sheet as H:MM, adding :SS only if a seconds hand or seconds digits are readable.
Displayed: 4:18
